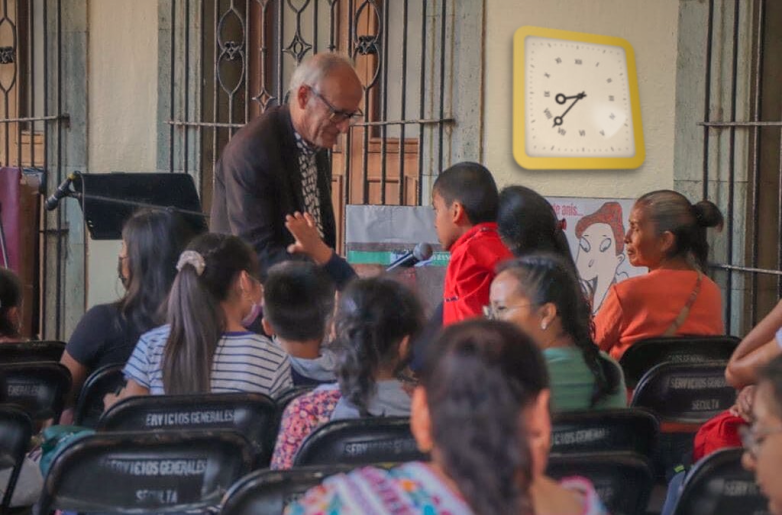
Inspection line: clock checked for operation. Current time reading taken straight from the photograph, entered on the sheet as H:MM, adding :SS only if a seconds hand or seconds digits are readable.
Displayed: 8:37
